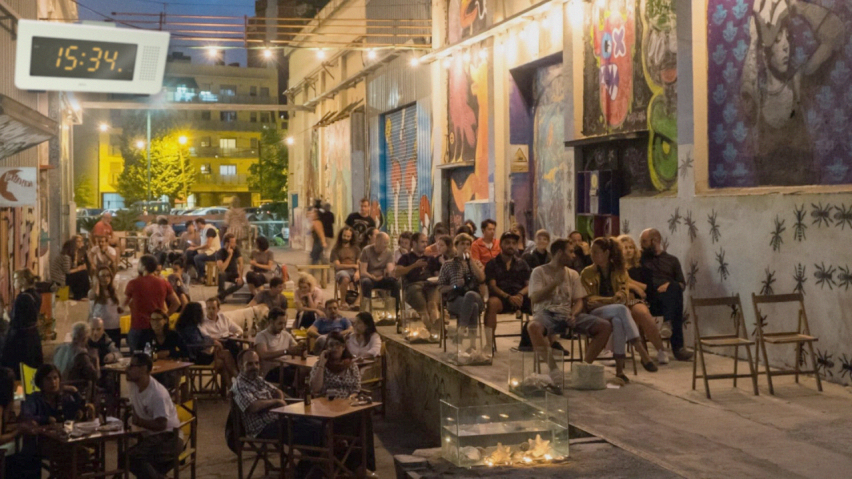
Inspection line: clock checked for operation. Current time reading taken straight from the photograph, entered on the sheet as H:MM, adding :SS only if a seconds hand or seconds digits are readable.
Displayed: 15:34
